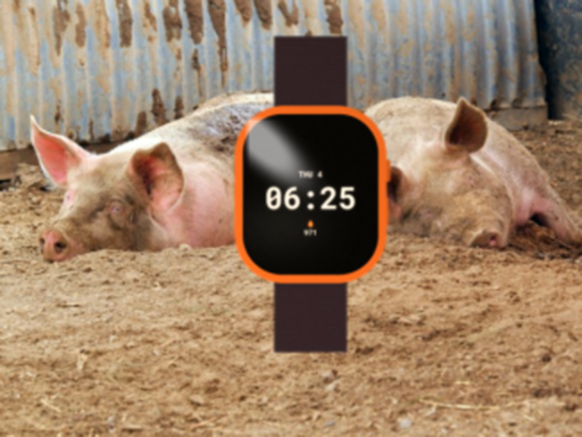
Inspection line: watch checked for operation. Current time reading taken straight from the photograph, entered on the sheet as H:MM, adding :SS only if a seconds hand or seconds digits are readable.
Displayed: 6:25
